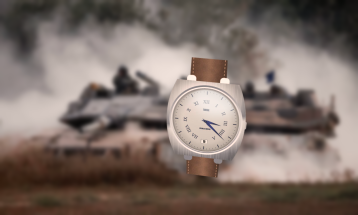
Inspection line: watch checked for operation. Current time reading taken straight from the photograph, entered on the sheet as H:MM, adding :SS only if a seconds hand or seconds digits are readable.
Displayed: 3:22
